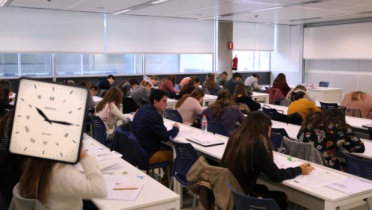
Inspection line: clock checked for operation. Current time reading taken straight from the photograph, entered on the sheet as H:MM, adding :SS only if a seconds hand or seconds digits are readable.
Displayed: 10:15
